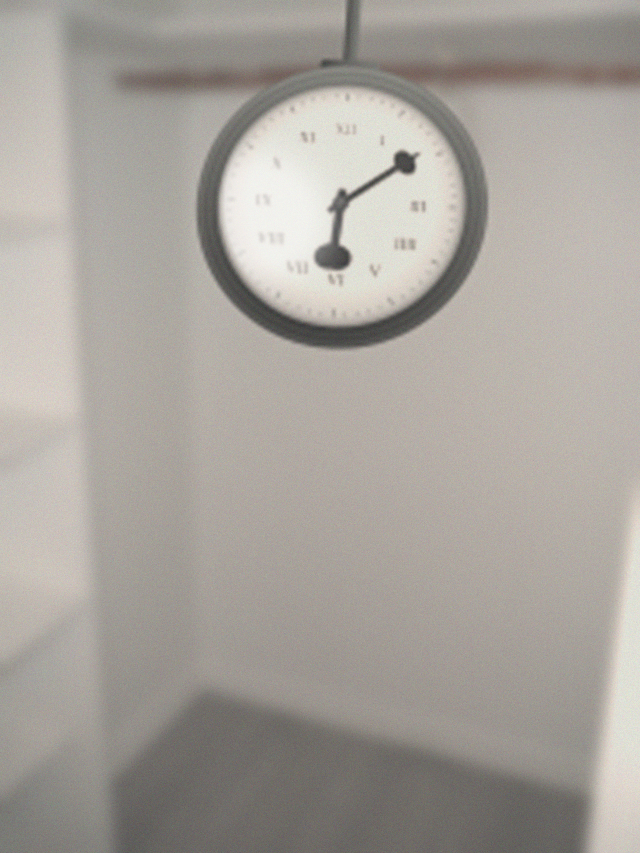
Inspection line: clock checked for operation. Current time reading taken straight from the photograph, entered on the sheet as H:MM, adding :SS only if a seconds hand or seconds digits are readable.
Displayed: 6:09
